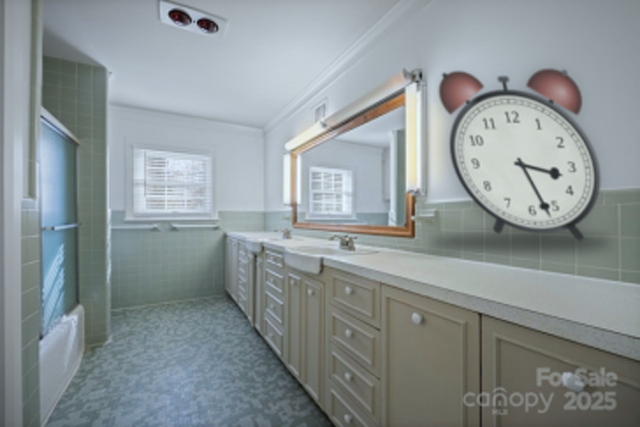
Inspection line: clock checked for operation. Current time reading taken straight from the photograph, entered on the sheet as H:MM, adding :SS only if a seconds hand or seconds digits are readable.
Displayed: 3:27
